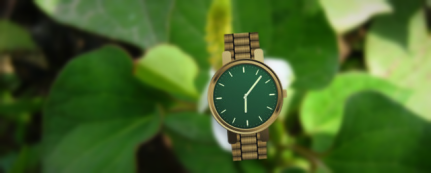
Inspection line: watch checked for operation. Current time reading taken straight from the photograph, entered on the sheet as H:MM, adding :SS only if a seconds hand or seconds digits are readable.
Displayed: 6:07
